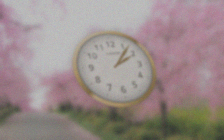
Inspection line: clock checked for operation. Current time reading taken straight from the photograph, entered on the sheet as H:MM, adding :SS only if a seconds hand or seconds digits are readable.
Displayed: 2:07
